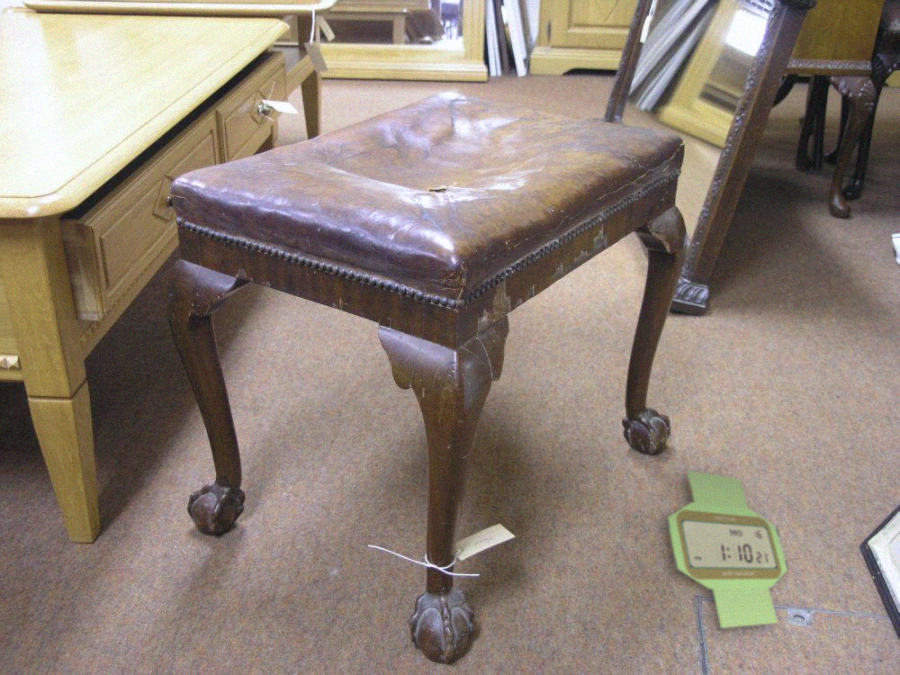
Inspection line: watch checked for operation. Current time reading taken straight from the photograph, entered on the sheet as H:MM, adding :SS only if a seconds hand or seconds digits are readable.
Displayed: 1:10:21
